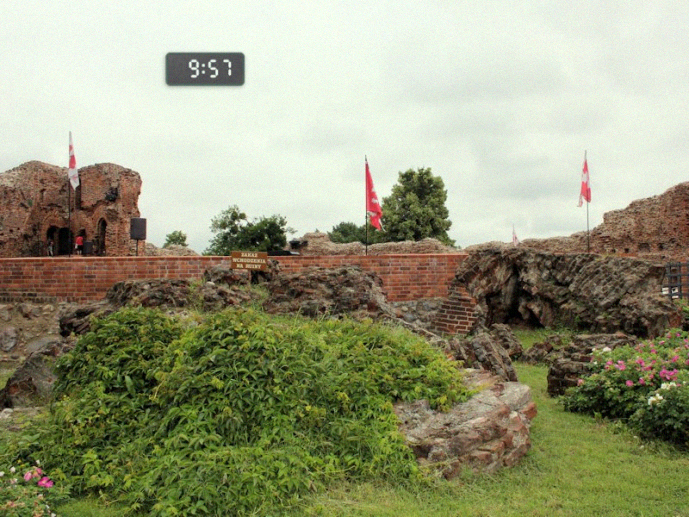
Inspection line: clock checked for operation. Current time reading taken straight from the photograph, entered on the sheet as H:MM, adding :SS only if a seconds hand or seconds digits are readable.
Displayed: 9:57
